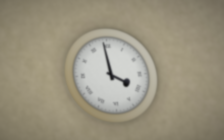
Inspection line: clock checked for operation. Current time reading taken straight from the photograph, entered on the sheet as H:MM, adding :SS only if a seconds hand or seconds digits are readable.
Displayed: 3:59
